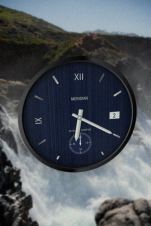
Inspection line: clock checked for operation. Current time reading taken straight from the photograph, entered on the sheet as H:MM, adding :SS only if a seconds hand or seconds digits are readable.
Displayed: 6:20
